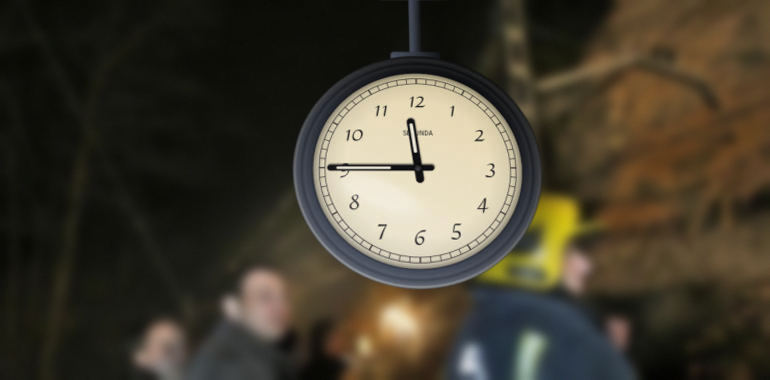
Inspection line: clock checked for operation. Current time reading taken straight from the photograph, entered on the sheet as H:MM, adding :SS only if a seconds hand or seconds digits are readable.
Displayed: 11:45
